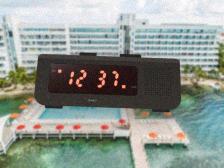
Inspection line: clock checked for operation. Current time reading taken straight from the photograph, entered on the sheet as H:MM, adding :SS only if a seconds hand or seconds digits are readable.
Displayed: 12:37
